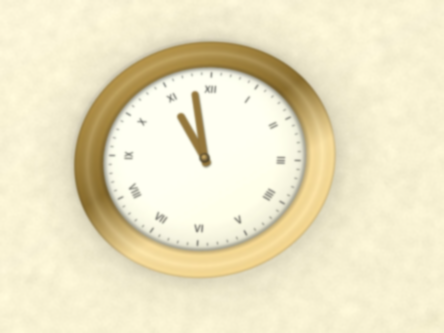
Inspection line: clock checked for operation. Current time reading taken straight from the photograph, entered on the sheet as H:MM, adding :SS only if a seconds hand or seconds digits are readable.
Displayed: 10:58
